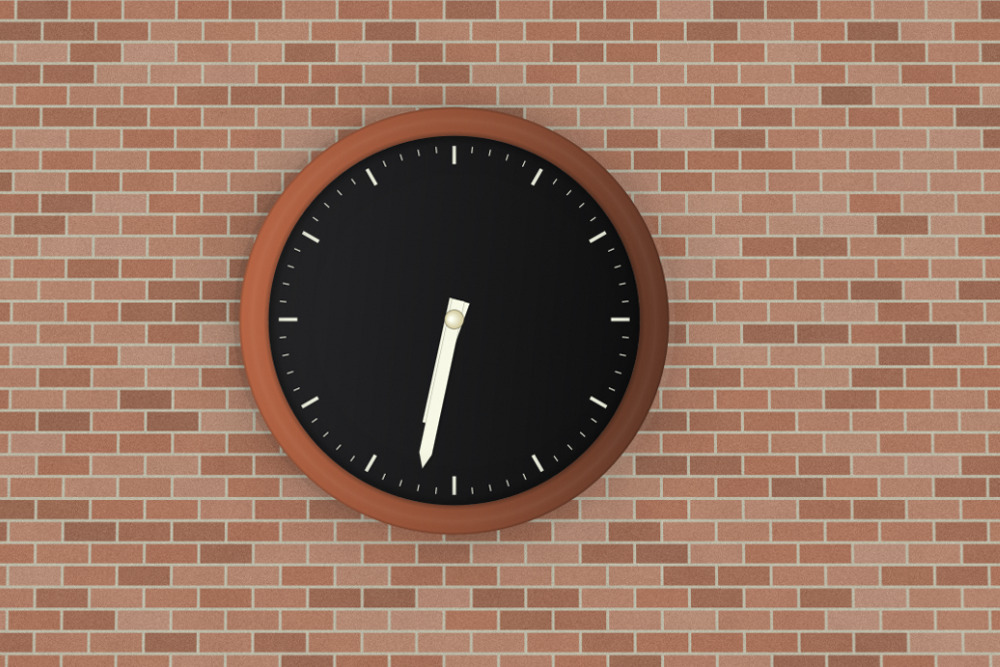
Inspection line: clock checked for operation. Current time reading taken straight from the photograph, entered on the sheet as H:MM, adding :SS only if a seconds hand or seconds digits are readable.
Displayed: 6:32
